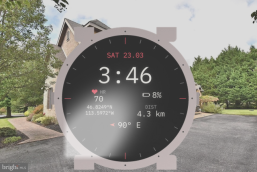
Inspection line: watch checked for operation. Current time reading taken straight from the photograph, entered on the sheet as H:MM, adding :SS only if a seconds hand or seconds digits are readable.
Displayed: 3:46
